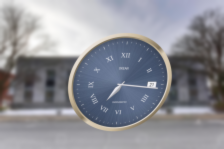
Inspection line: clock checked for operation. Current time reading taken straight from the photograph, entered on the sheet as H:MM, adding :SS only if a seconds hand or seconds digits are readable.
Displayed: 7:16
